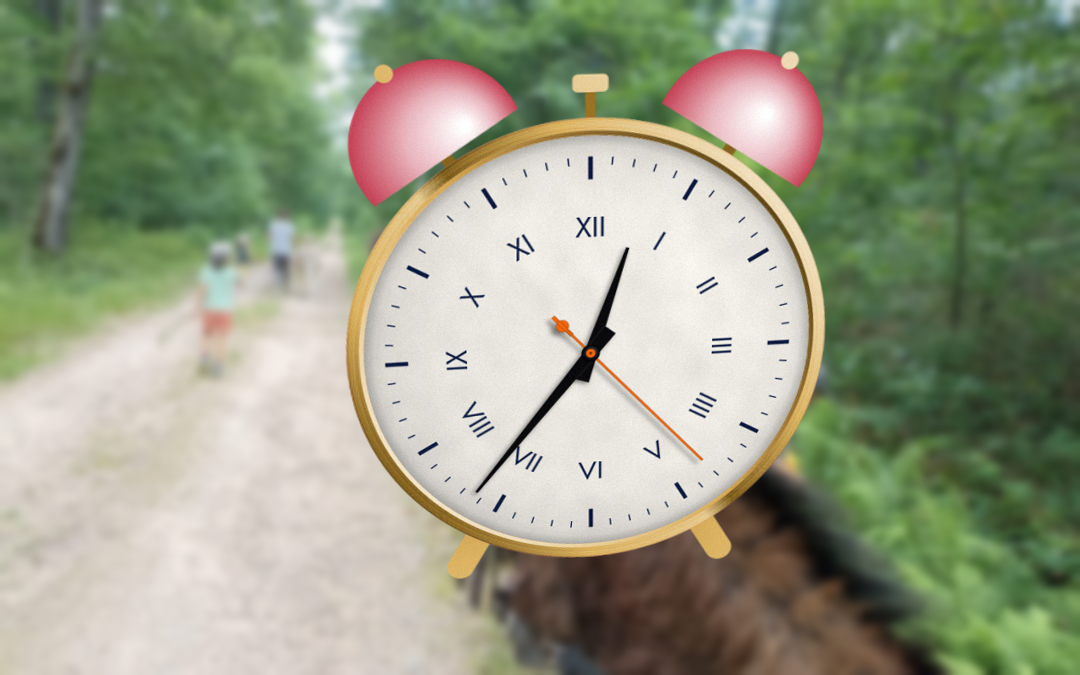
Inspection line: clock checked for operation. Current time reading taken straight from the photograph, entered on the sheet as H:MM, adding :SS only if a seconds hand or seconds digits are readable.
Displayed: 12:36:23
